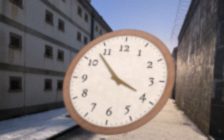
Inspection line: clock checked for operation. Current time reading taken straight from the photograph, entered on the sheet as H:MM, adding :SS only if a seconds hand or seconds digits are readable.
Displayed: 3:53
